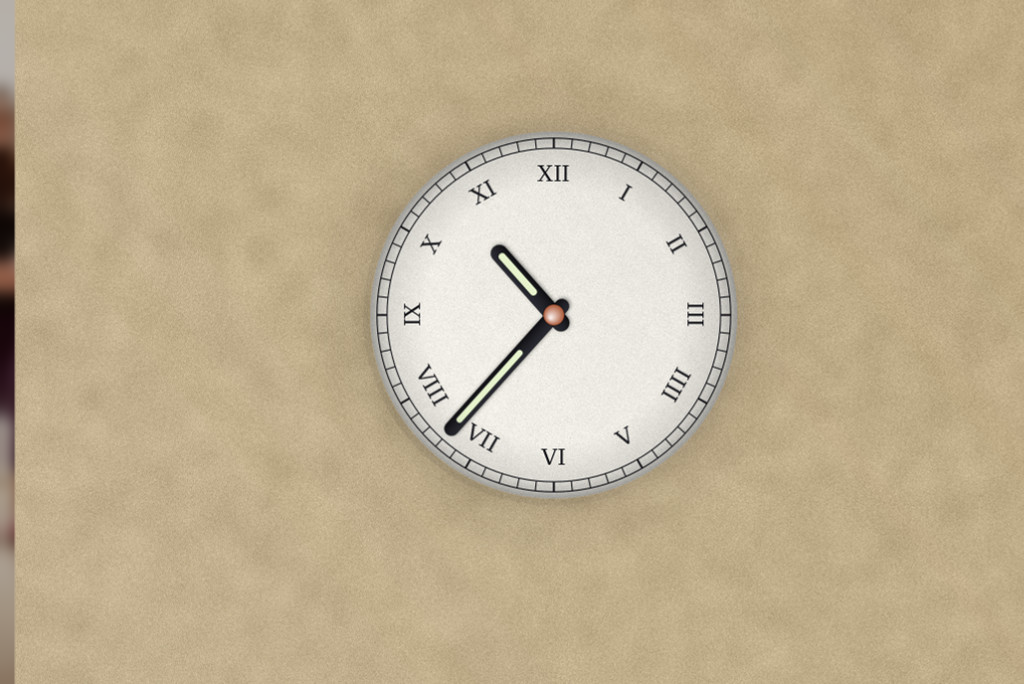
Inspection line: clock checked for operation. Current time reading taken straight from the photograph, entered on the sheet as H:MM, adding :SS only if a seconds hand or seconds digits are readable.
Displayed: 10:37
